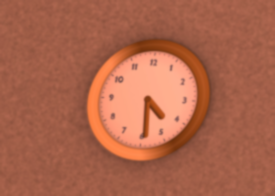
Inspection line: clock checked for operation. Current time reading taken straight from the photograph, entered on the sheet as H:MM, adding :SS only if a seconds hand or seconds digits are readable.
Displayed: 4:29
